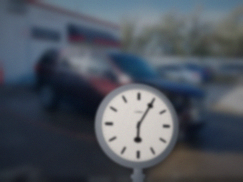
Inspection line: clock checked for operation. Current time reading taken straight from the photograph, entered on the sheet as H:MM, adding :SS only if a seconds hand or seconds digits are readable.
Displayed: 6:05
